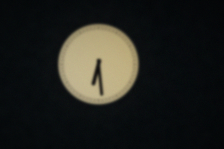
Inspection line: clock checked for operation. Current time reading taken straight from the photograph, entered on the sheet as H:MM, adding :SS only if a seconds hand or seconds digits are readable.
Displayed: 6:29
